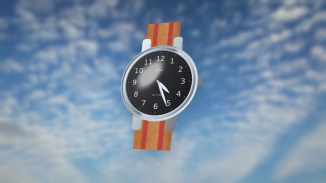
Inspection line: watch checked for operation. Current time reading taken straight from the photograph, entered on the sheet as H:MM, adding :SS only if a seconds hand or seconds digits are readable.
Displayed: 4:26
